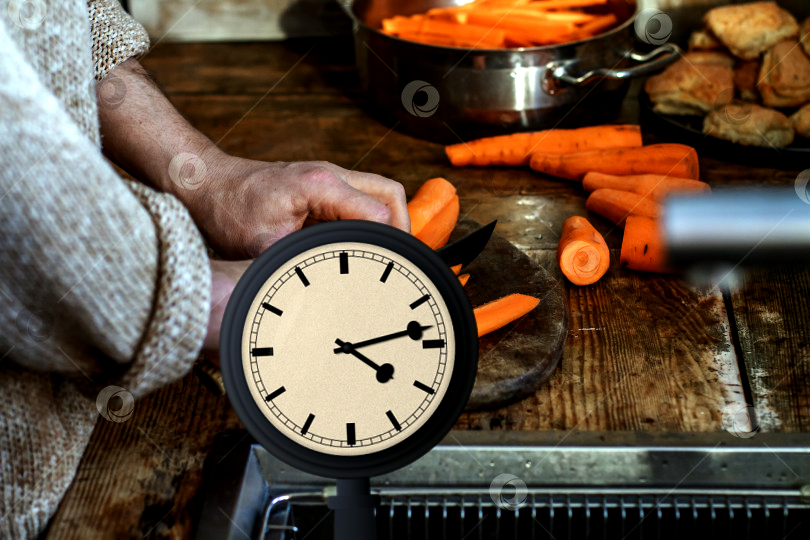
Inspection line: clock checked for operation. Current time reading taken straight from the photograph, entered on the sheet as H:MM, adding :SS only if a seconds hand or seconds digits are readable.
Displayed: 4:13
